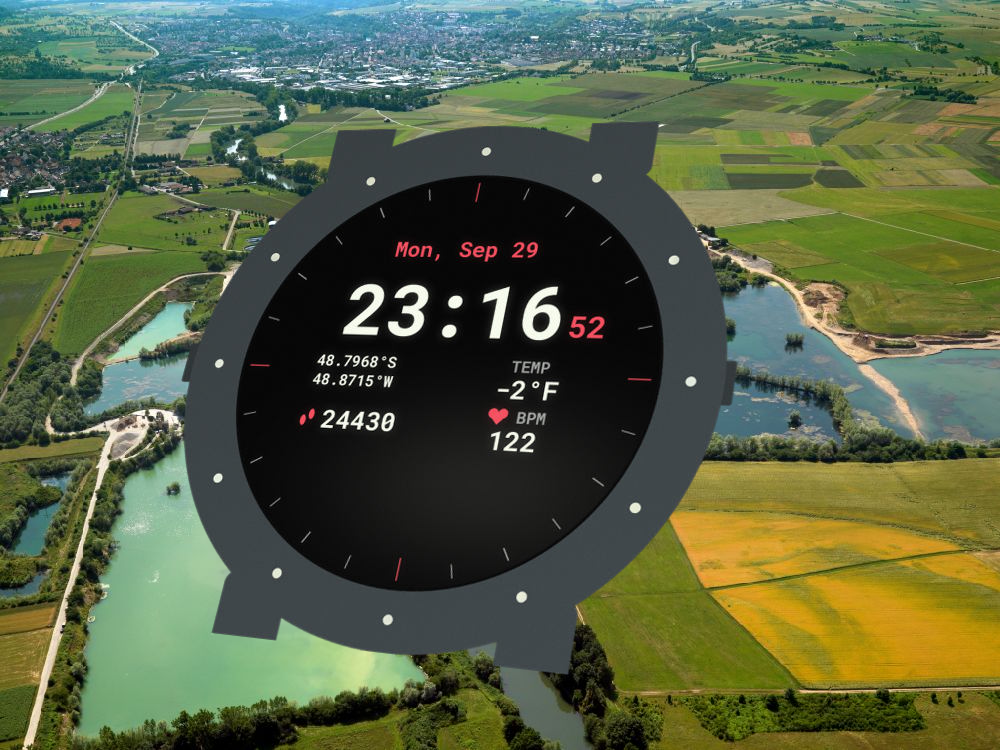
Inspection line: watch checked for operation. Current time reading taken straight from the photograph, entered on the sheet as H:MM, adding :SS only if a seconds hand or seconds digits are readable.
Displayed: 23:16:52
